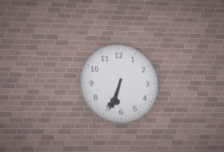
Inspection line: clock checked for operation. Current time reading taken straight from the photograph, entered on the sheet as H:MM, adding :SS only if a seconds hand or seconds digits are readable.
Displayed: 6:34
